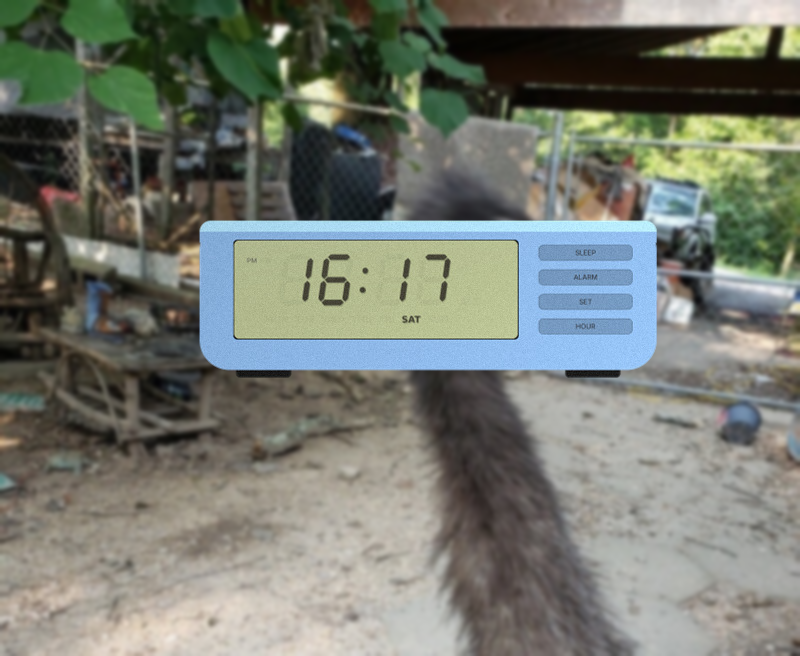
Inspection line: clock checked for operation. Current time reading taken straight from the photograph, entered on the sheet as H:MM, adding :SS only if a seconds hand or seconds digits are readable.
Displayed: 16:17
